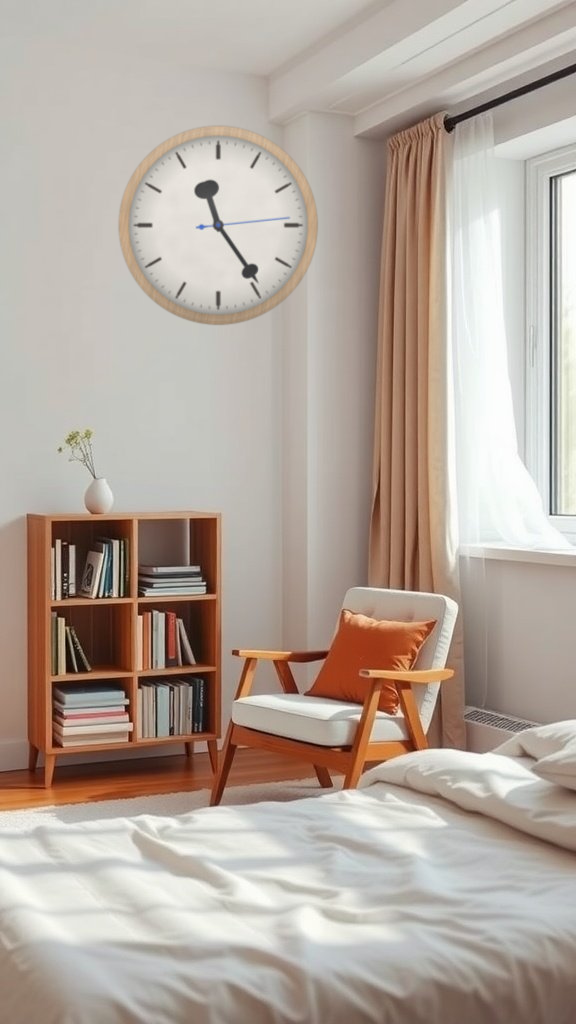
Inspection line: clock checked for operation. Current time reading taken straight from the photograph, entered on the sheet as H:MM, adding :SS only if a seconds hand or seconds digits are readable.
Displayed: 11:24:14
